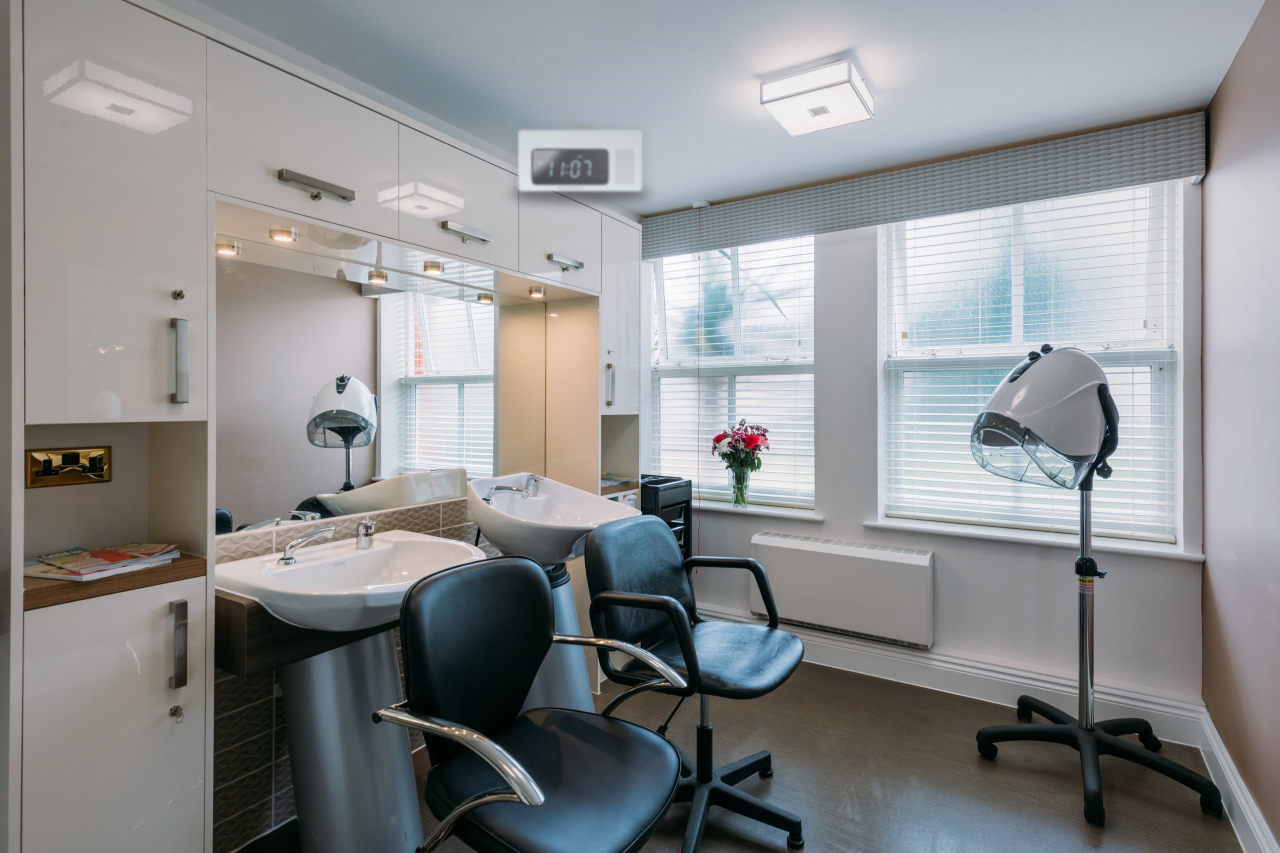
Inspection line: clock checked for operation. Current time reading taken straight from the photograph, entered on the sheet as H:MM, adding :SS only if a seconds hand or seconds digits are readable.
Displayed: 11:07
